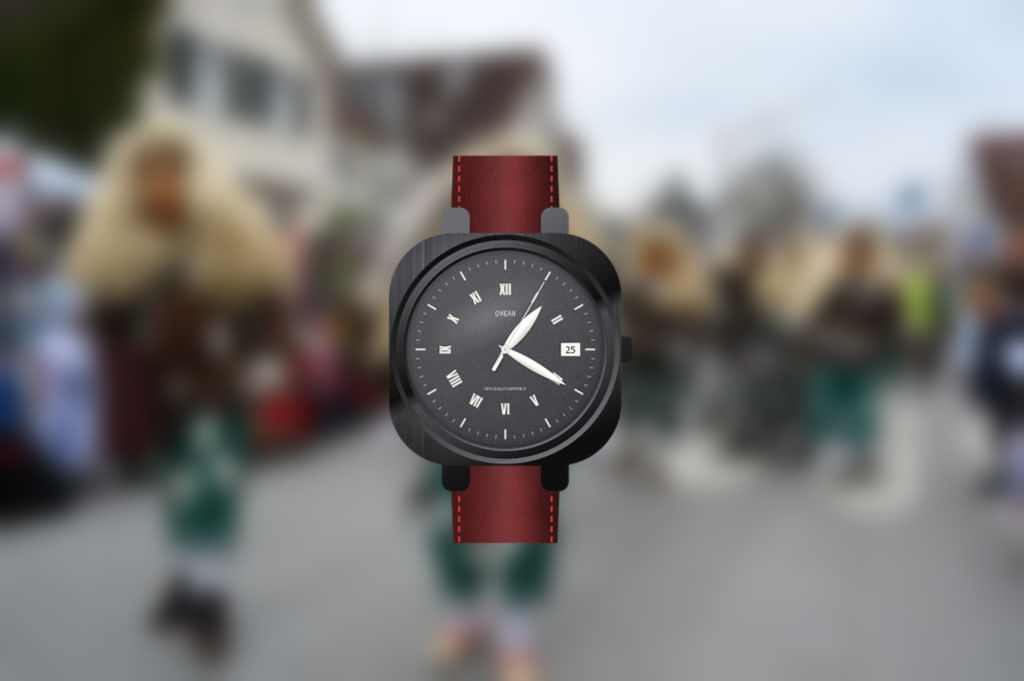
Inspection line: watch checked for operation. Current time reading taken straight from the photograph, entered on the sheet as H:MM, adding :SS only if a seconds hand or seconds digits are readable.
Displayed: 1:20:05
